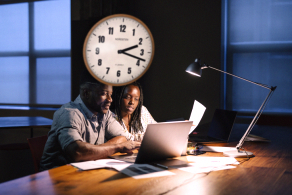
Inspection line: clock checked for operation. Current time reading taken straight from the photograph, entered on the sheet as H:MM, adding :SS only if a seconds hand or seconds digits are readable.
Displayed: 2:18
